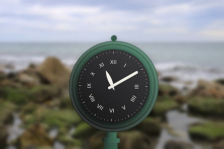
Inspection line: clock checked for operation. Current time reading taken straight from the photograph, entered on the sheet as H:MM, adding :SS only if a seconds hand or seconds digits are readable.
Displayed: 11:10
